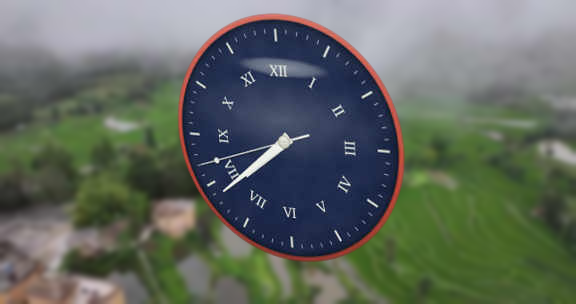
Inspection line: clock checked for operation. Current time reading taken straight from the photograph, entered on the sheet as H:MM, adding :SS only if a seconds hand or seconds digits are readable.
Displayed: 7:38:42
